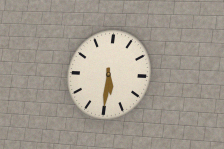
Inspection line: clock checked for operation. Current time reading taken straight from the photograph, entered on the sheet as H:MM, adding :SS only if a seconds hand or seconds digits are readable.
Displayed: 5:30
